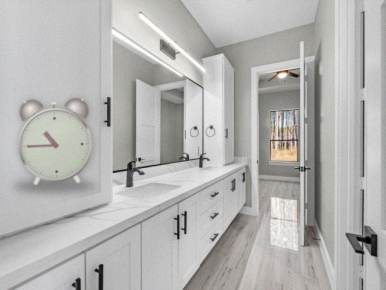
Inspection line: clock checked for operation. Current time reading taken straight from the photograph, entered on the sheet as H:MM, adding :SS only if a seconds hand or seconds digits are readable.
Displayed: 10:45
